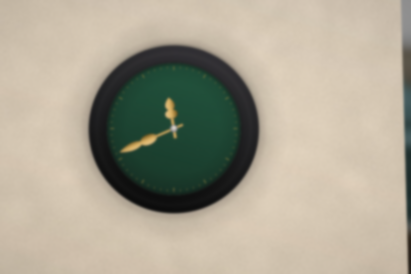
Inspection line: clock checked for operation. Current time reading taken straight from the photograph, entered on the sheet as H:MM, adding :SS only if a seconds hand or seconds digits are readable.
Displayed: 11:41
